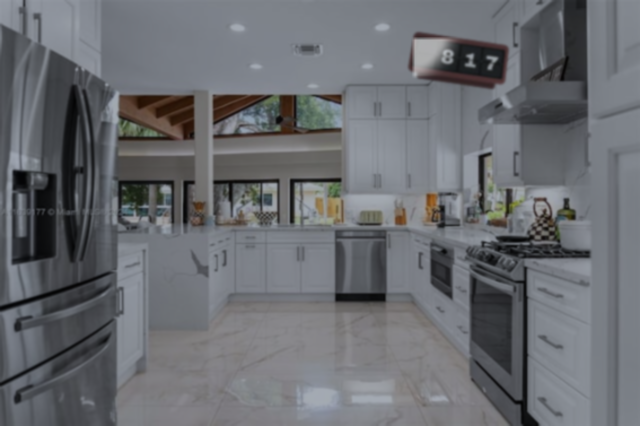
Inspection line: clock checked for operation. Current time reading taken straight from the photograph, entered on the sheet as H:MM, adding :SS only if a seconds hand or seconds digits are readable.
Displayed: 8:17
